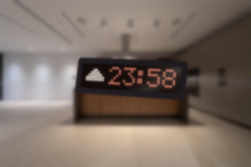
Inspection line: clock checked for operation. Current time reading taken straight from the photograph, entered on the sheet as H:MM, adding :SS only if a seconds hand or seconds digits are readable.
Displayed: 23:58
